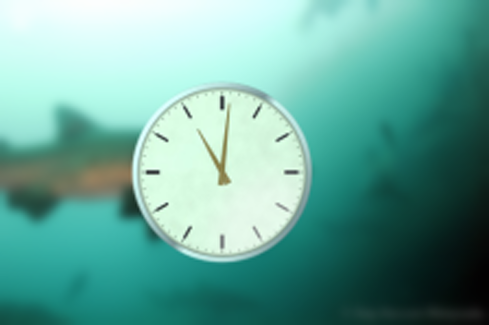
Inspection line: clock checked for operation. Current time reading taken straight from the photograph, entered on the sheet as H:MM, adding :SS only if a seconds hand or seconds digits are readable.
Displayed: 11:01
